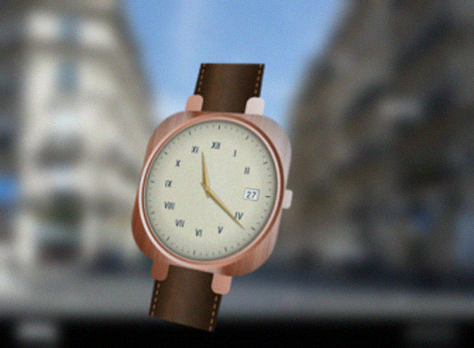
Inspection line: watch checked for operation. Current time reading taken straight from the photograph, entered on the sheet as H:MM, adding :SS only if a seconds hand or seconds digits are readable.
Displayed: 11:21
